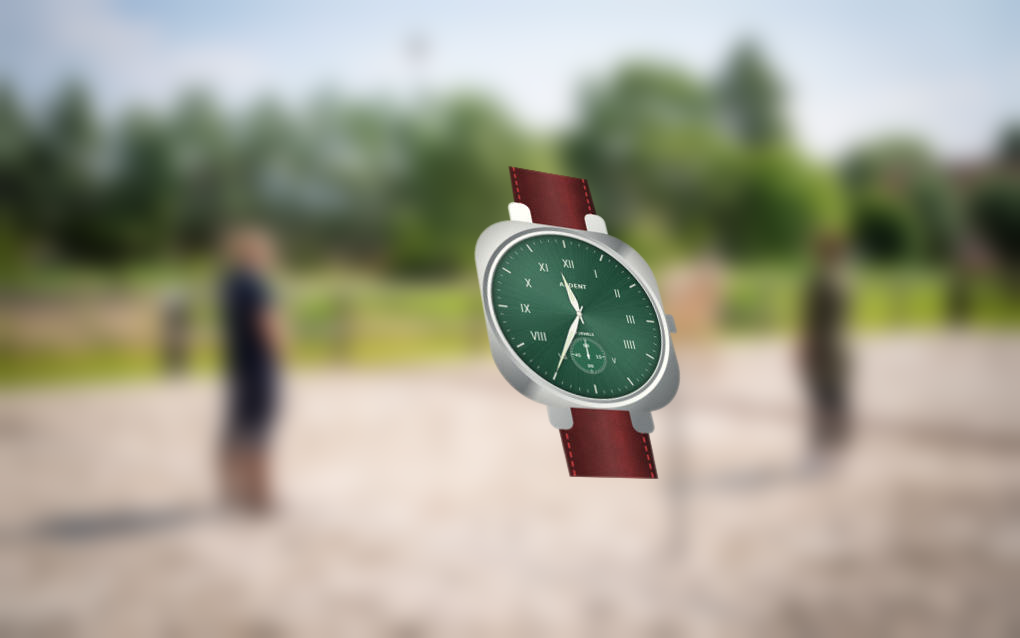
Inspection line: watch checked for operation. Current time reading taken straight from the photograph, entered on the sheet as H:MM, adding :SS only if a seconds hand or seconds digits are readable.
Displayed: 11:35
